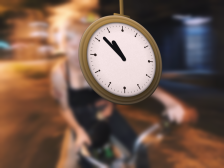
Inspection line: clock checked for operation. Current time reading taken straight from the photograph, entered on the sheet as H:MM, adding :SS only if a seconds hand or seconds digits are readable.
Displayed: 10:52
